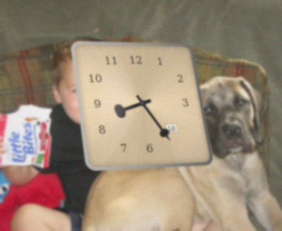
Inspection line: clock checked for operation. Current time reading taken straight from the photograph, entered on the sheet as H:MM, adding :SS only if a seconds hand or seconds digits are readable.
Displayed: 8:25
